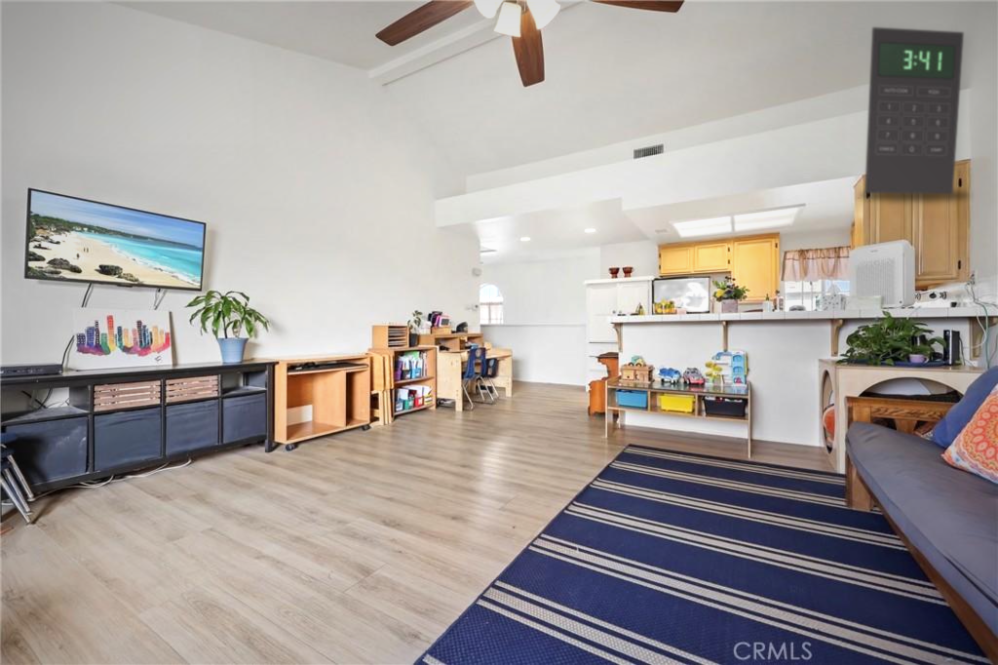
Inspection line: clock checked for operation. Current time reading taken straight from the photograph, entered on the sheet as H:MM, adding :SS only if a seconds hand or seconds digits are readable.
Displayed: 3:41
